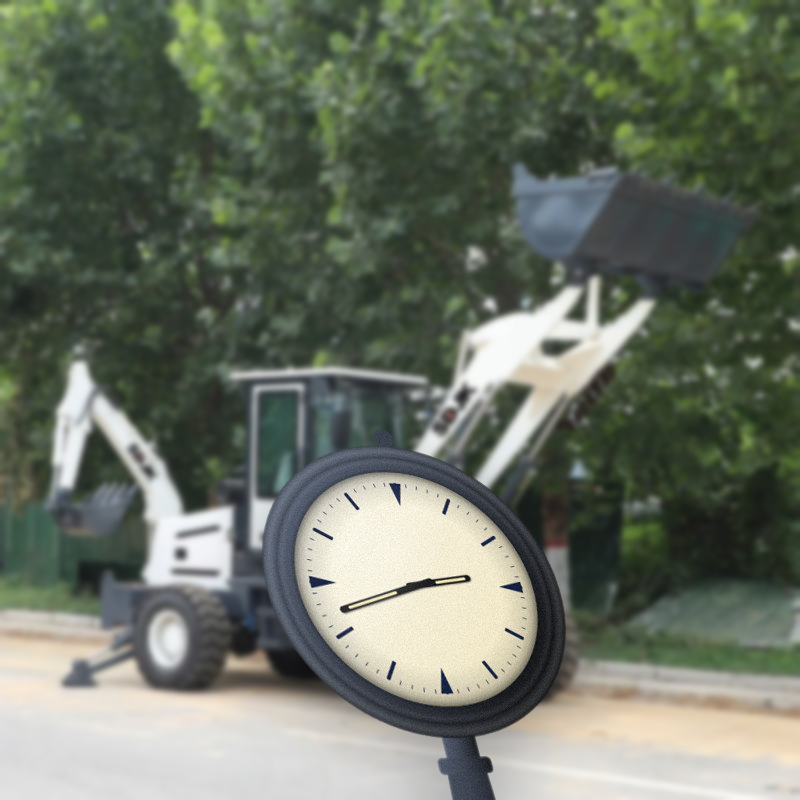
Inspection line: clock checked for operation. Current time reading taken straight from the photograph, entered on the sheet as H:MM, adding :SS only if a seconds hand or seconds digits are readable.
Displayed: 2:42
